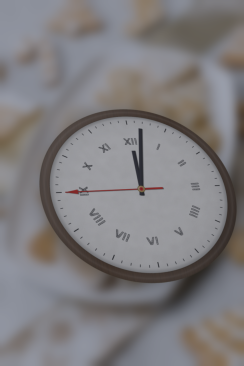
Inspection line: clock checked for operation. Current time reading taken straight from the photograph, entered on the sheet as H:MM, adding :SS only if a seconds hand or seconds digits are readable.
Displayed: 12:01:45
